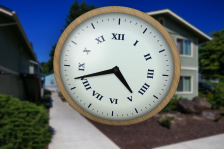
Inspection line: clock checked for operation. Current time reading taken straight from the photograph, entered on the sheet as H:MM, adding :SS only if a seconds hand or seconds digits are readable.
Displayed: 4:42
